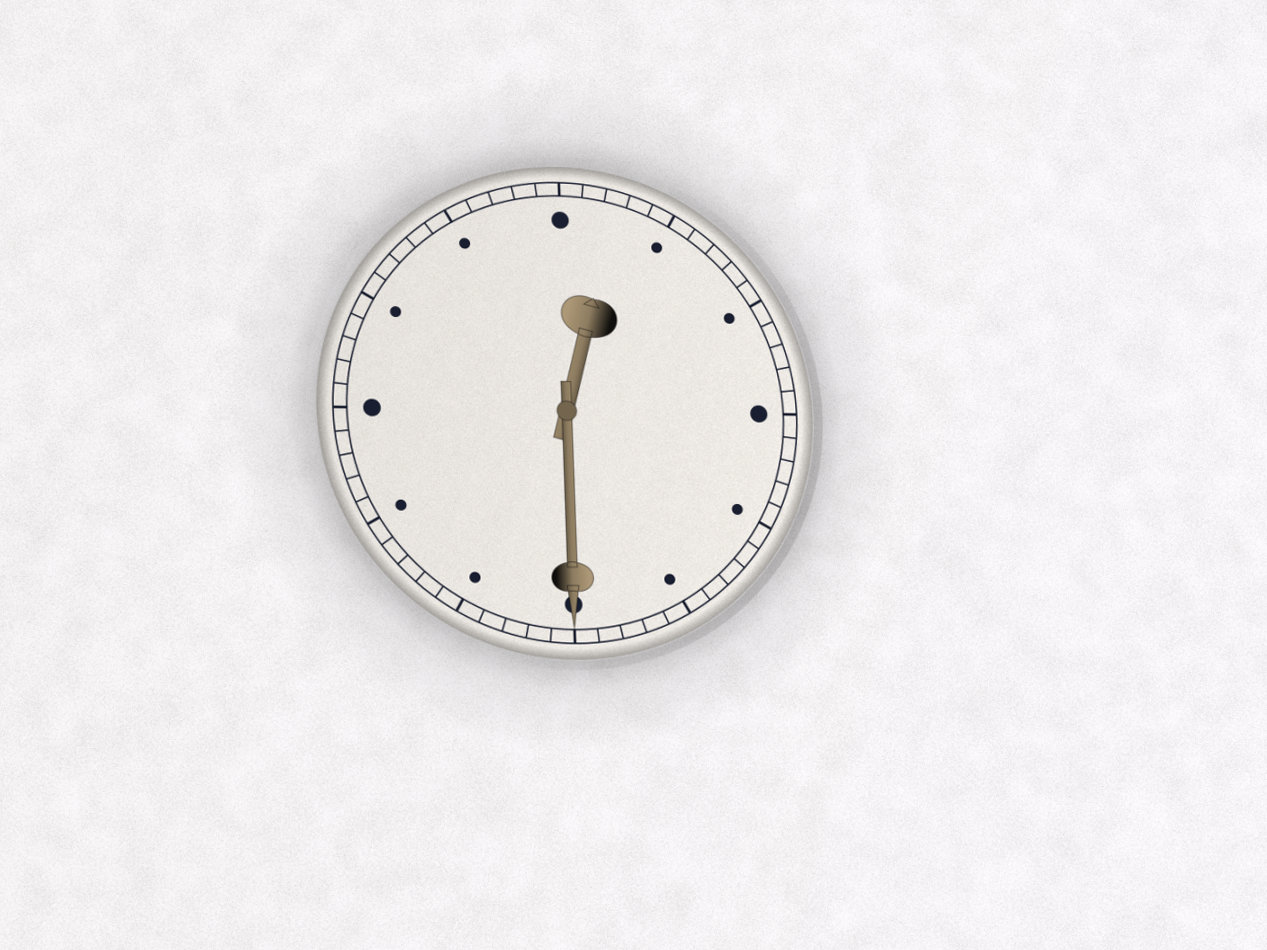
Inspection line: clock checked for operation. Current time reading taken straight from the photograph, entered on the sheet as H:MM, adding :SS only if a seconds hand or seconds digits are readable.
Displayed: 12:30
